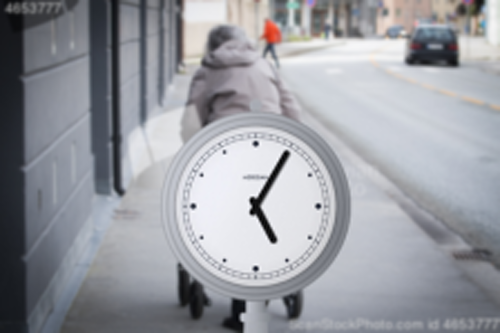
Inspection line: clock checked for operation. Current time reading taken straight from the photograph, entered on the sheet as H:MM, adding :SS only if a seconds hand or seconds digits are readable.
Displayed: 5:05
